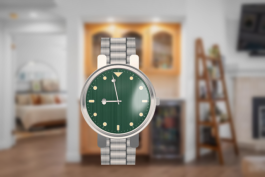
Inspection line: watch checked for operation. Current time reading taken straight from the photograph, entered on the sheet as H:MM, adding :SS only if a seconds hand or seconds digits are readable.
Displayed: 8:58
